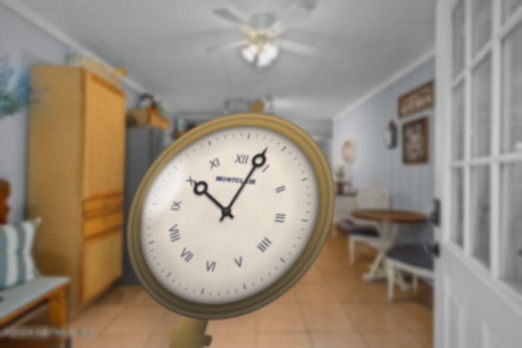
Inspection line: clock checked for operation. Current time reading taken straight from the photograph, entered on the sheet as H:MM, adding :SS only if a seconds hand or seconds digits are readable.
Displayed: 10:03
